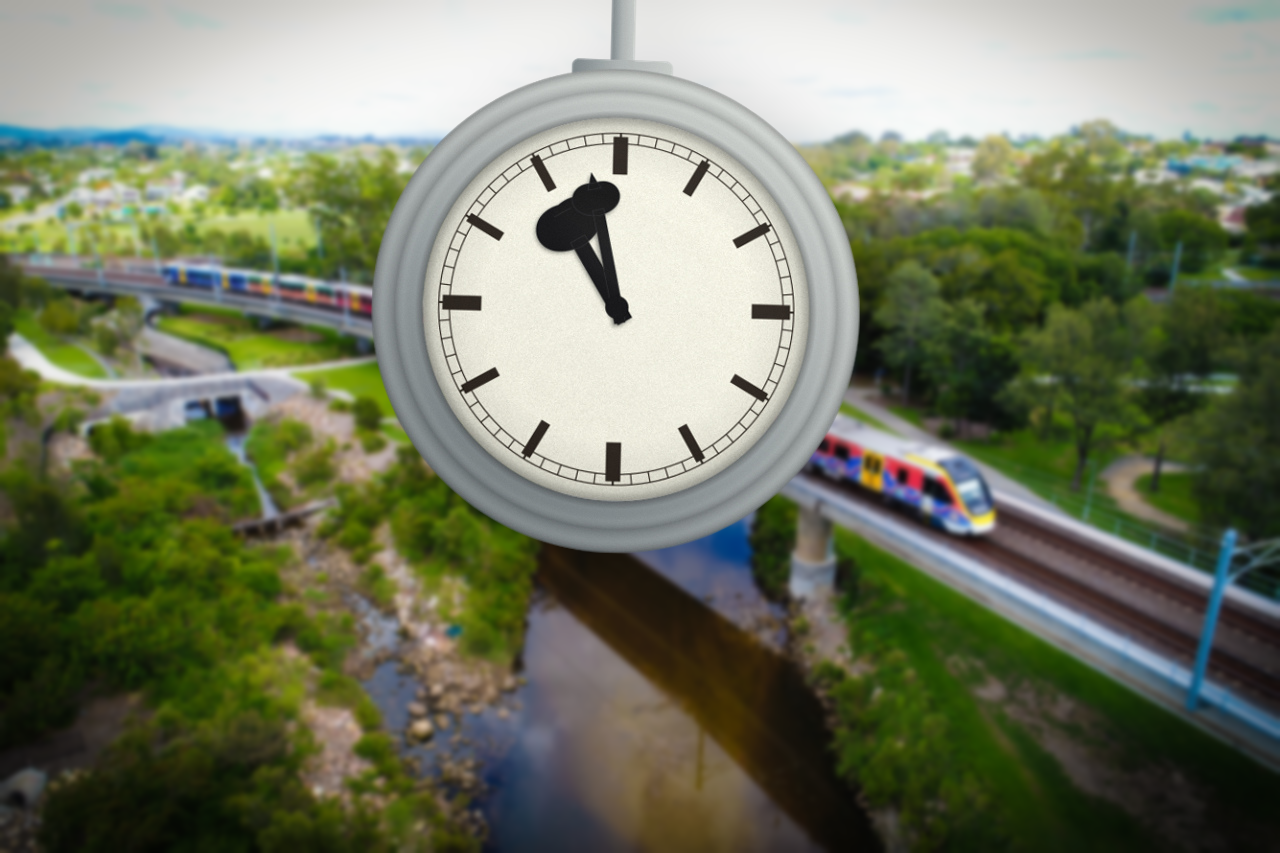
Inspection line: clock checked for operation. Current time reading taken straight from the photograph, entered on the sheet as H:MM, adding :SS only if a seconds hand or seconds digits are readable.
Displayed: 10:58
